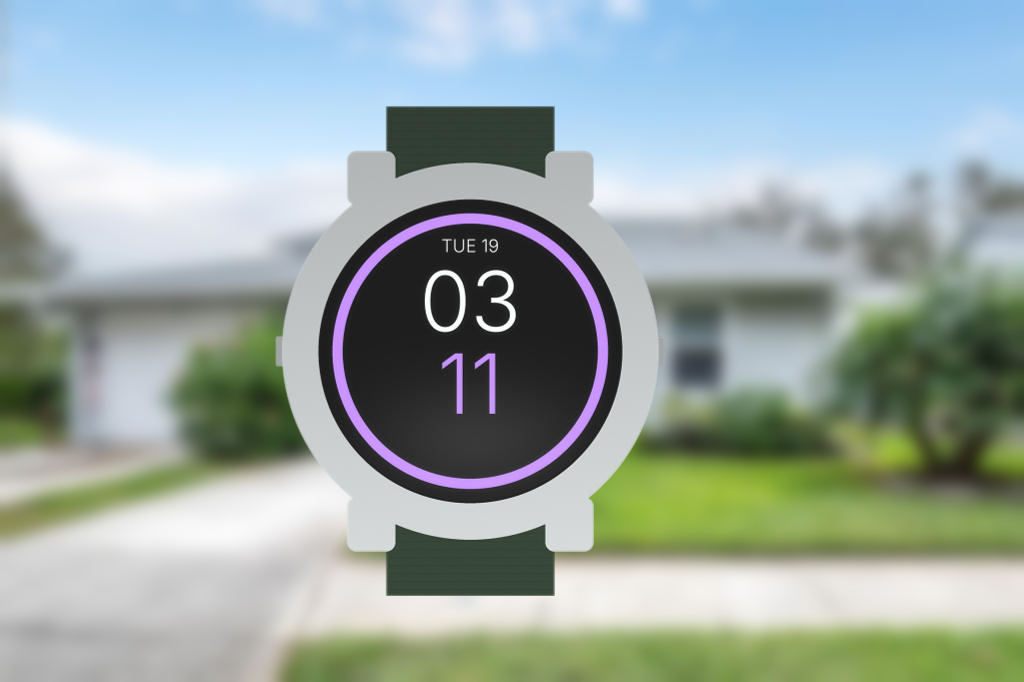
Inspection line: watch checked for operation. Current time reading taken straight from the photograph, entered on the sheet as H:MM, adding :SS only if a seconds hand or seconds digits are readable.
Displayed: 3:11
